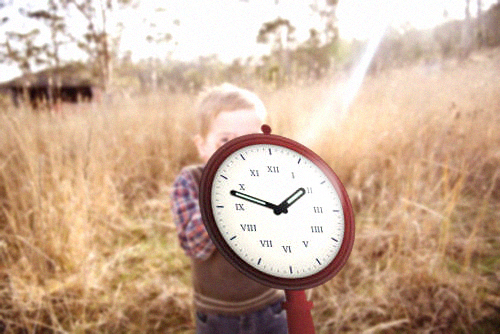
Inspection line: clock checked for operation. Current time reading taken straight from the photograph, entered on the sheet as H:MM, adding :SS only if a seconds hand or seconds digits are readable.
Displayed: 1:48
